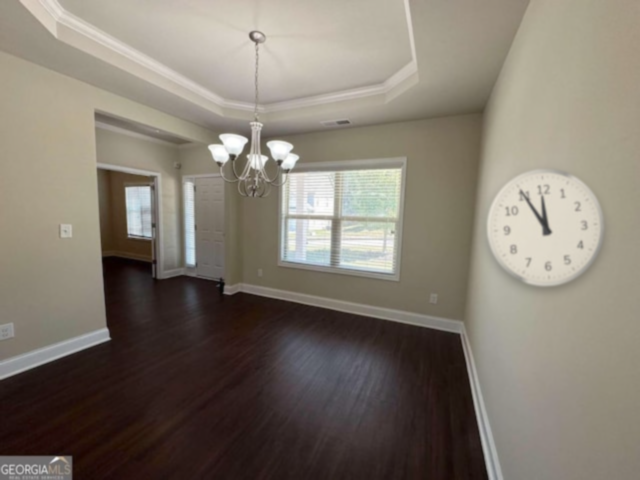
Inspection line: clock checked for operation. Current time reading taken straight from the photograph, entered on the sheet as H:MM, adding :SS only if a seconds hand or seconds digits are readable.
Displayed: 11:55
